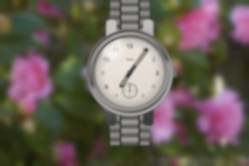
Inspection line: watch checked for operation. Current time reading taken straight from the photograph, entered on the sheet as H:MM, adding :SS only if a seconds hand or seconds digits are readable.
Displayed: 7:06
